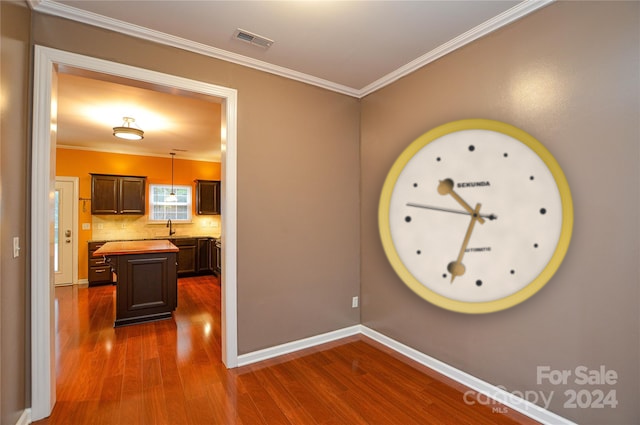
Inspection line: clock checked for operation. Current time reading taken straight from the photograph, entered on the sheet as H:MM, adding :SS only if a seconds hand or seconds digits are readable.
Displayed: 10:33:47
